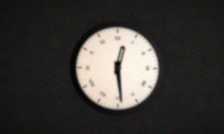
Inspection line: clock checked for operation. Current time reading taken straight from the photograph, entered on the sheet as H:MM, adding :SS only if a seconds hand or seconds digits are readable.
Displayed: 12:29
